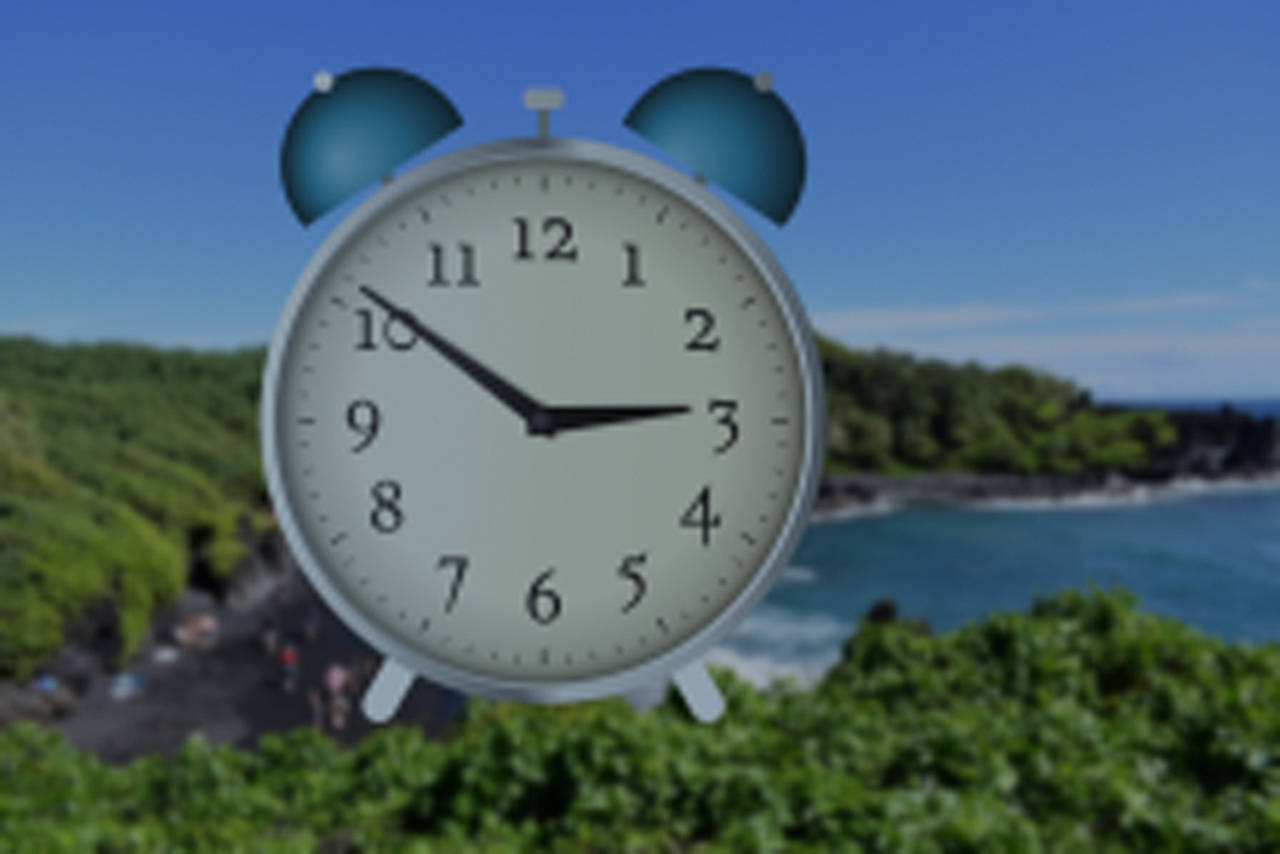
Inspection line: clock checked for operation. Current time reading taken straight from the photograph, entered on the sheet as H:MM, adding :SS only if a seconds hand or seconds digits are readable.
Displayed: 2:51
